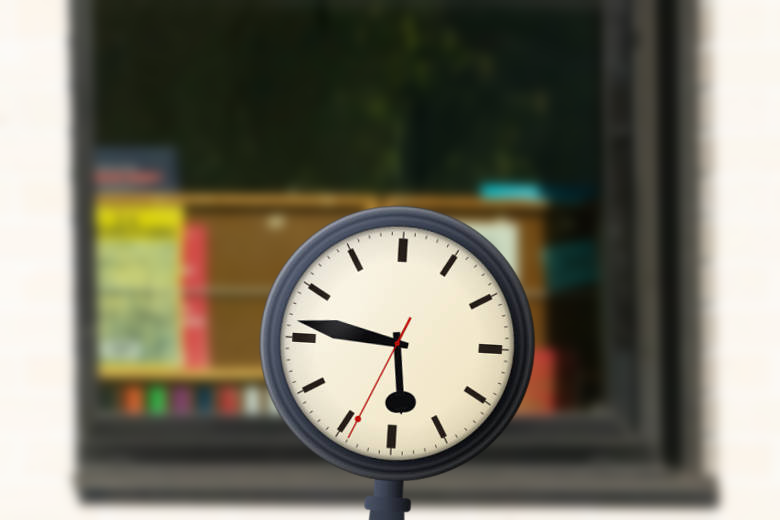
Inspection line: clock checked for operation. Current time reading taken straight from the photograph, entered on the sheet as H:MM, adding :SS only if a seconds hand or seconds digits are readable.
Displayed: 5:46:34
